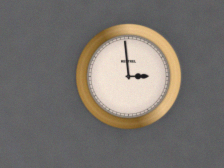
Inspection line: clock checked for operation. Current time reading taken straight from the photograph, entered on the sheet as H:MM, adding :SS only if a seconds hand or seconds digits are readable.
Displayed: 2:59
